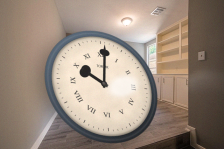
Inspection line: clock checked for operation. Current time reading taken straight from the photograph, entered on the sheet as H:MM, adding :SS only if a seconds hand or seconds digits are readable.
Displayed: 10:01
